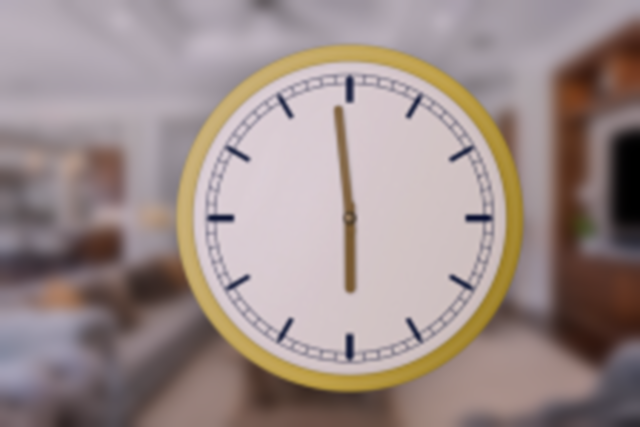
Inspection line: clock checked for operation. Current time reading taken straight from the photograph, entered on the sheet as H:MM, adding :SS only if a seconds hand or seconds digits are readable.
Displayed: 5:59
